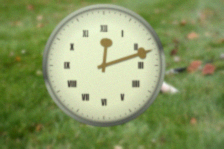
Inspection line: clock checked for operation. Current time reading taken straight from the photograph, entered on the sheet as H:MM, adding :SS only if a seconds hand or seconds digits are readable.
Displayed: 12:12
